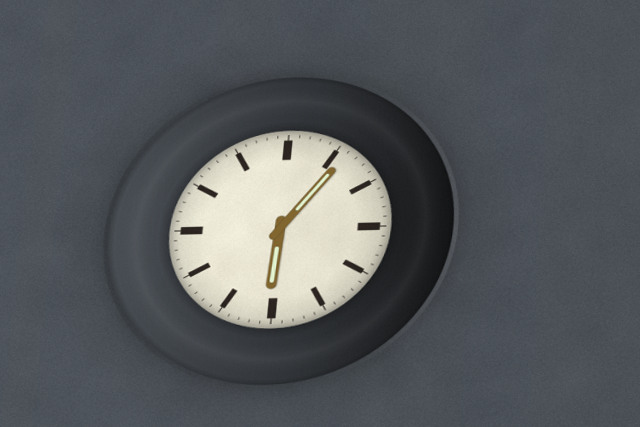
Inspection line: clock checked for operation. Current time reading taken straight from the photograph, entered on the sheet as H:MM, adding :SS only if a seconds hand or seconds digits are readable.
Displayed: 6:06
